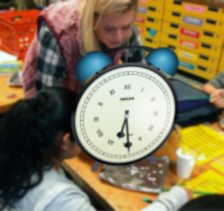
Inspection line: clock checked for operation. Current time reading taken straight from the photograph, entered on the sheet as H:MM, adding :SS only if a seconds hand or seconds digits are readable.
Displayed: 6:29
